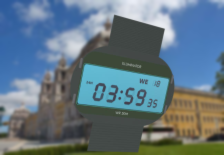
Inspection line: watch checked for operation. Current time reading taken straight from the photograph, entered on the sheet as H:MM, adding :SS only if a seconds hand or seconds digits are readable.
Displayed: 3:59:35
